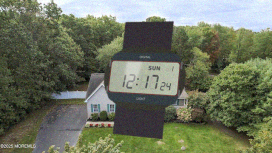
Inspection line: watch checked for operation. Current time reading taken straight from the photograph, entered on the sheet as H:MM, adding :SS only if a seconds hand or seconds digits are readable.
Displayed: 12:17:24
